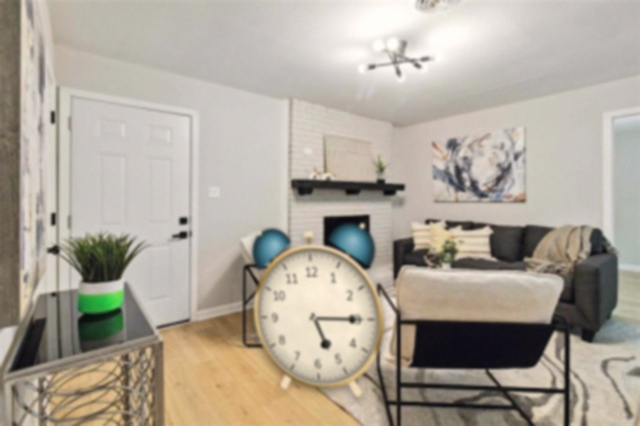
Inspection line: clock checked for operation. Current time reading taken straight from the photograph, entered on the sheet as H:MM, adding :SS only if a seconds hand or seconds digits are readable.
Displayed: 5:15
